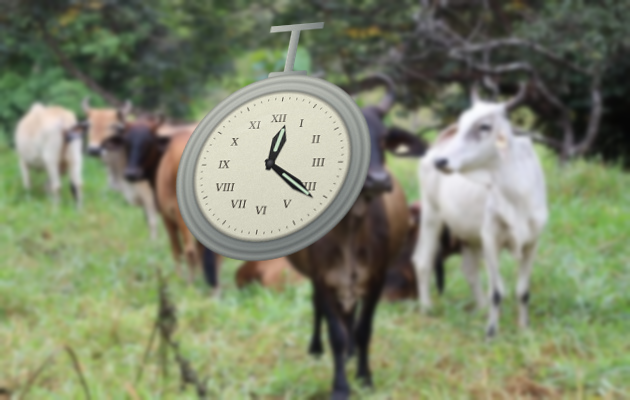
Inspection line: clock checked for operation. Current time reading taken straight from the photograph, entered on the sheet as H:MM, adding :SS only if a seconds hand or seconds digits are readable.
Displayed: 12:21
